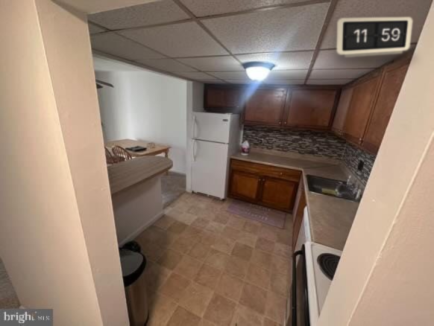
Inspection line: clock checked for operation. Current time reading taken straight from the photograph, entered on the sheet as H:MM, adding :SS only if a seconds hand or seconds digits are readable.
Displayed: 11:59
